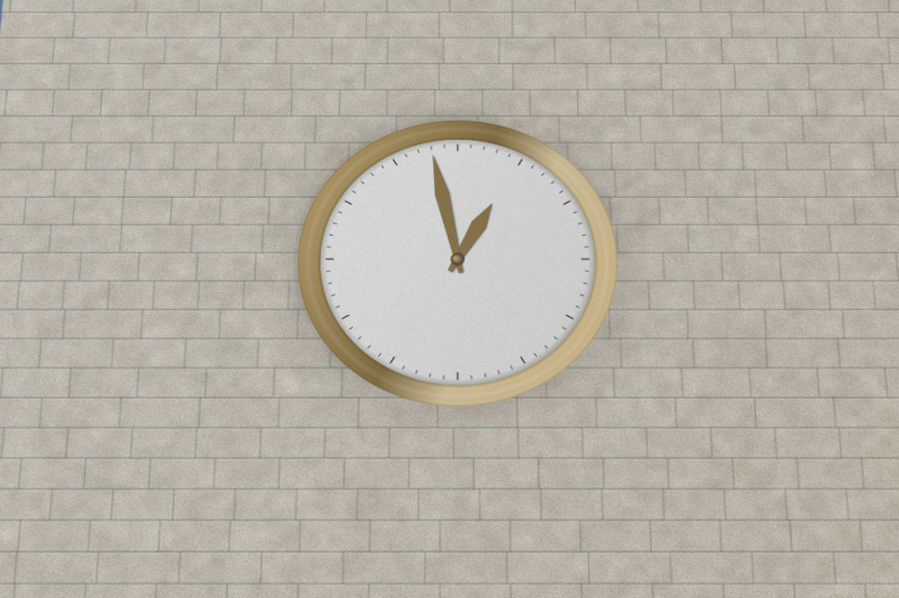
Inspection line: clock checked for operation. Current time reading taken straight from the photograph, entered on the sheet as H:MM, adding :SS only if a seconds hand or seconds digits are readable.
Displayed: 12:58
